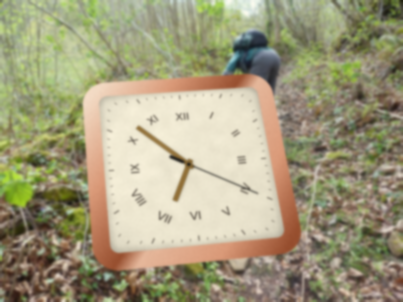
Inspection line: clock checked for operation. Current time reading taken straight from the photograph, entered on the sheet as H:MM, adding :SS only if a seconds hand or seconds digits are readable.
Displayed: 6:52:20
